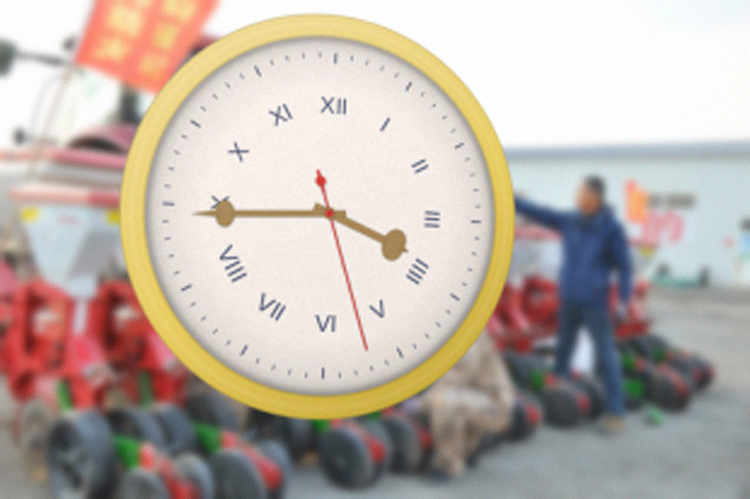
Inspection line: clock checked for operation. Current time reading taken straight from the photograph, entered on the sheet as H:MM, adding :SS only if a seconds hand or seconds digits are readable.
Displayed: 3:44:27
